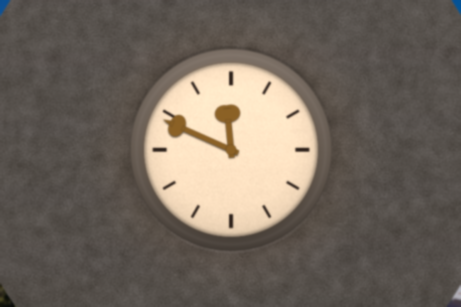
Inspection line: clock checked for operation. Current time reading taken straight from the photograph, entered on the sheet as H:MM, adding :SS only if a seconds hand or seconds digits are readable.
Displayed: 11:49
